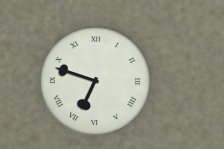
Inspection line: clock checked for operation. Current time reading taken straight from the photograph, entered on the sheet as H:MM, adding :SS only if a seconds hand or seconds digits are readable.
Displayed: 6:48
